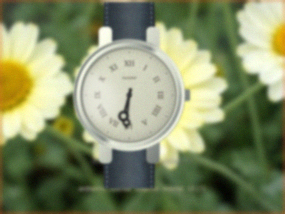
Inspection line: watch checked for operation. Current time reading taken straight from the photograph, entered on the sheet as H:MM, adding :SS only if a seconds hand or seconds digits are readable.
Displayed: 6:31
